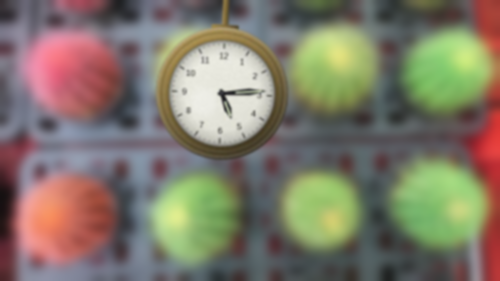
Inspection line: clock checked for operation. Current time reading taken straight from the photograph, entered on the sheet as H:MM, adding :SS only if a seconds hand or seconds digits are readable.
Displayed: 5:14
